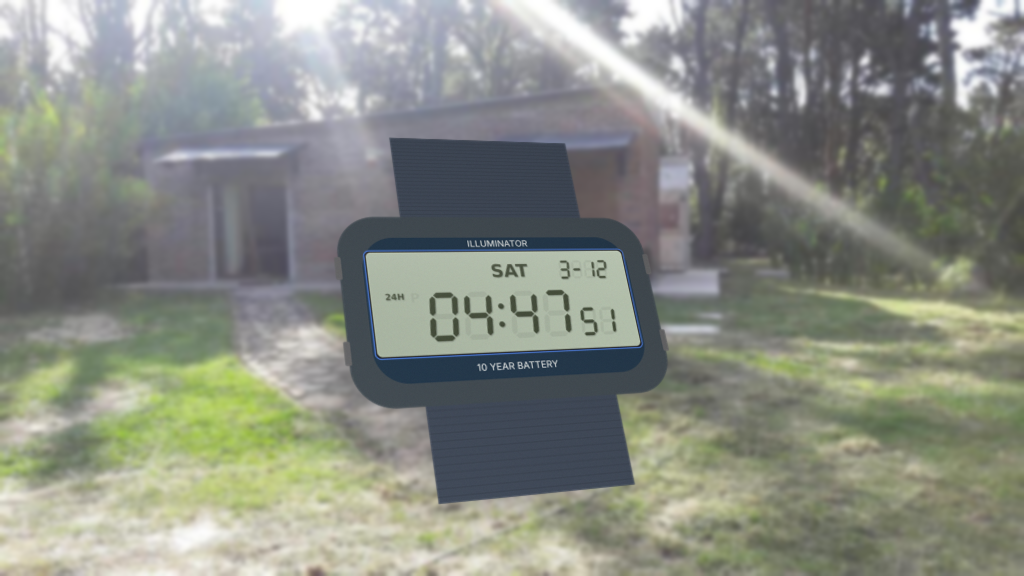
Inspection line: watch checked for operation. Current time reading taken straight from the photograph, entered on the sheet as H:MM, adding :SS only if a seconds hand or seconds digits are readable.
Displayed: 4:47:51
